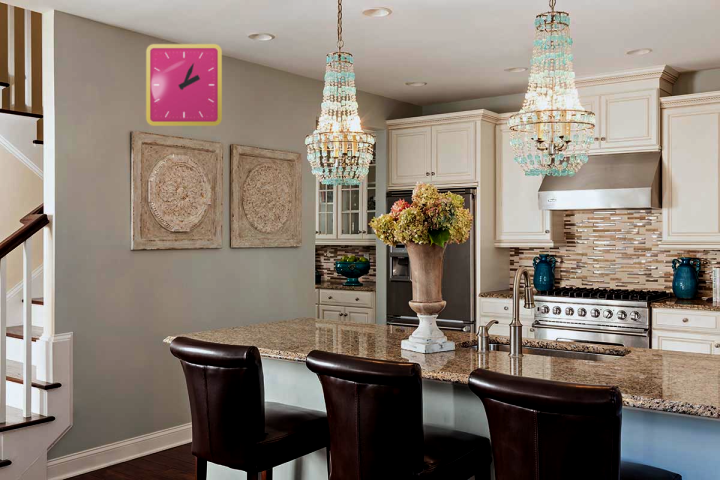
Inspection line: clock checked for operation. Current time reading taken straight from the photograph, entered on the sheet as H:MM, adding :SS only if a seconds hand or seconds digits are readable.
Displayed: 2:04
